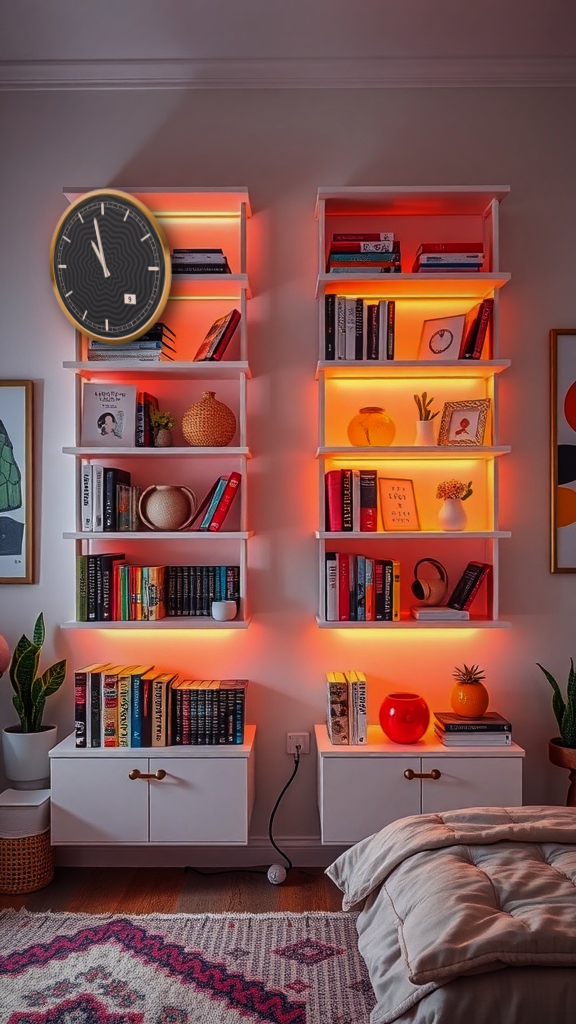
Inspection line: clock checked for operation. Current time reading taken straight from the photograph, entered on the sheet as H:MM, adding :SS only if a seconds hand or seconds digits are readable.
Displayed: 10:58
